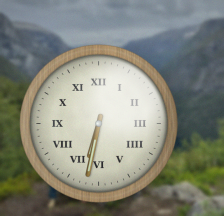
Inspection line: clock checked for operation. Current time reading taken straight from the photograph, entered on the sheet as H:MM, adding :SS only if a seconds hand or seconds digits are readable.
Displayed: 6:32
